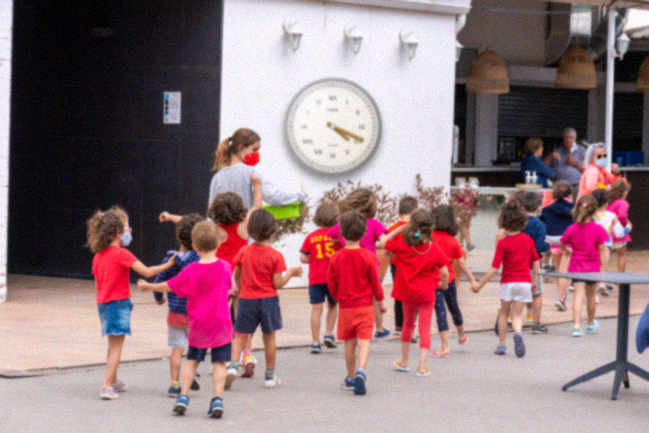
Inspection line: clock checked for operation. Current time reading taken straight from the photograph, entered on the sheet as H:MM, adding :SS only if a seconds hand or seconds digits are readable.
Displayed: 4:19
